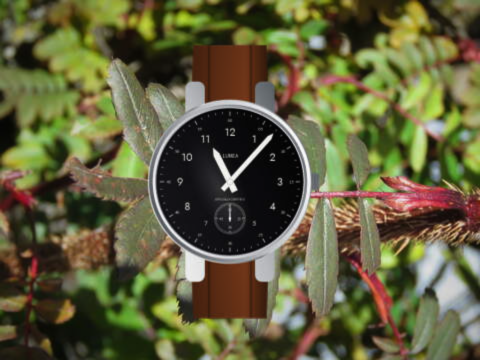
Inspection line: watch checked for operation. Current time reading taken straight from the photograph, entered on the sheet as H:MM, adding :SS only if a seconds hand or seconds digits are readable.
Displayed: 11:07
